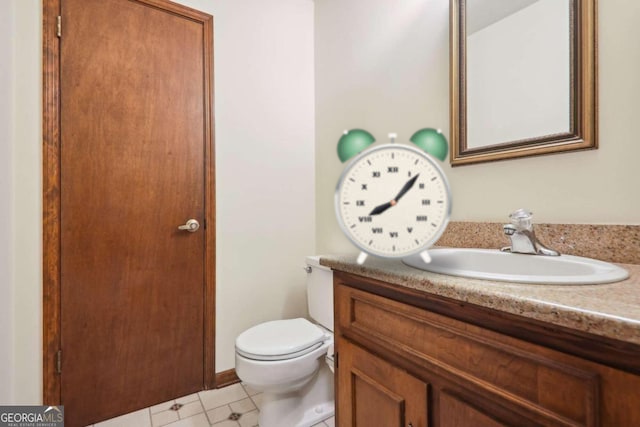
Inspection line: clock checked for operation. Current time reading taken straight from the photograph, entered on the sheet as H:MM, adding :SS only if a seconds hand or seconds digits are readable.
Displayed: 8:07
